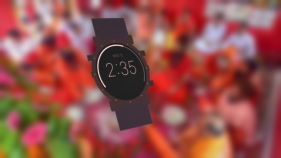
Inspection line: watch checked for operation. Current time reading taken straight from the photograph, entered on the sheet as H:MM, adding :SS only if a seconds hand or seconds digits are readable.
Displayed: 2:35
